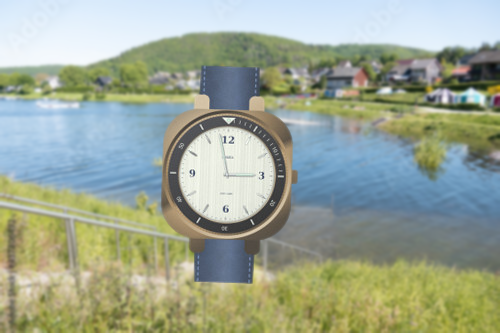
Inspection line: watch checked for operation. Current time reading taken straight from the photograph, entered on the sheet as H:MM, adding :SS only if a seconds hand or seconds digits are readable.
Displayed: 2:58
